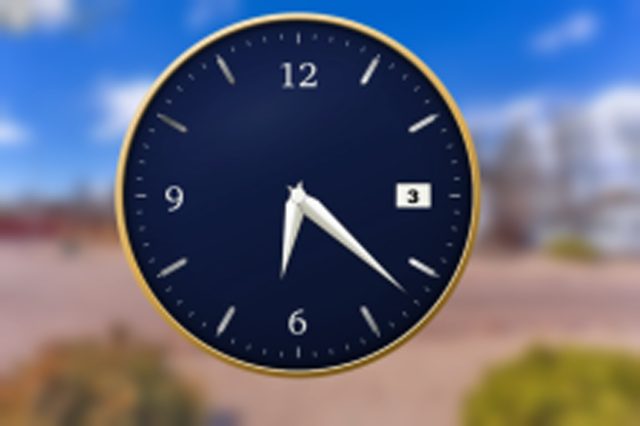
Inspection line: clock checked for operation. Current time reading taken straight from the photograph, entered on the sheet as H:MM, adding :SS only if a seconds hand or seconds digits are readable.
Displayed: 6:22
